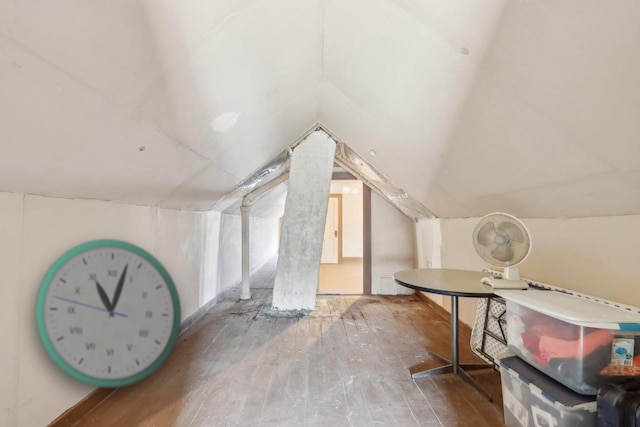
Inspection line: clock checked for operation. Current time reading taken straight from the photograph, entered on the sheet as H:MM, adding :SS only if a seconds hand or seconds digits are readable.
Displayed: 11:02:47
